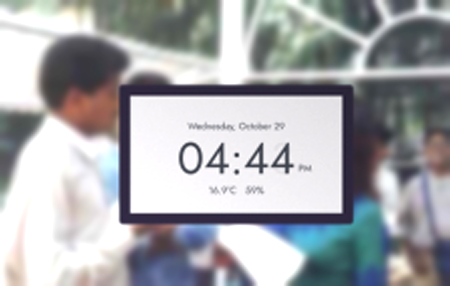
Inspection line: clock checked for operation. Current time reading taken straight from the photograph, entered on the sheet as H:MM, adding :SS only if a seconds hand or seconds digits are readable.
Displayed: 4:44
